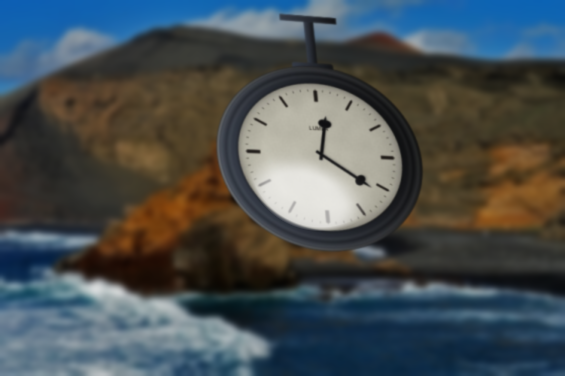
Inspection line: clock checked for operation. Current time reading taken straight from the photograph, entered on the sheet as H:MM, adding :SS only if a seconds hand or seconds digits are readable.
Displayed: 12:21
